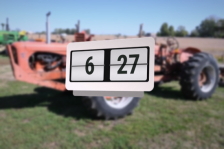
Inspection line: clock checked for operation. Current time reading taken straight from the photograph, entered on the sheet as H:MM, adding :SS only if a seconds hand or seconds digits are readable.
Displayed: 6:27
